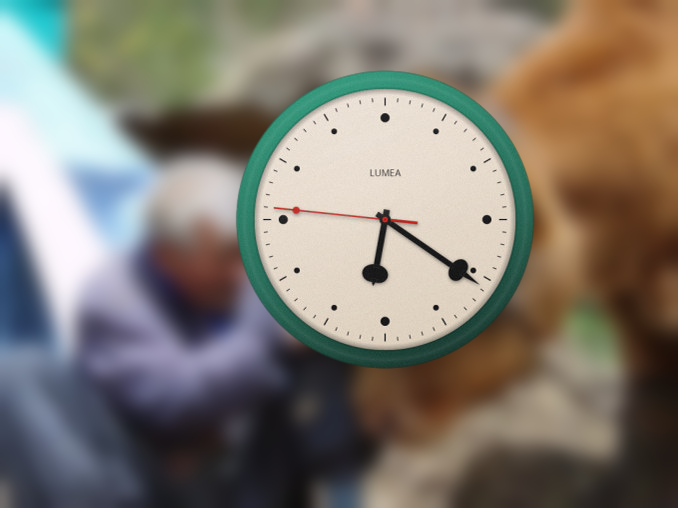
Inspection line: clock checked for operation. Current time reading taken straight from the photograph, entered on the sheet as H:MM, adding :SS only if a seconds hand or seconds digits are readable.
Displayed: 6:20:46
